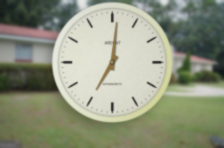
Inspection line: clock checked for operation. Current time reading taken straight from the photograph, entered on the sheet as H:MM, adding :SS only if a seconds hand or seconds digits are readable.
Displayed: 7:01
